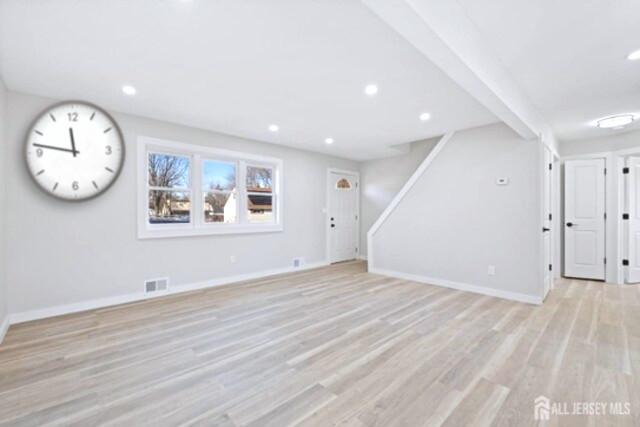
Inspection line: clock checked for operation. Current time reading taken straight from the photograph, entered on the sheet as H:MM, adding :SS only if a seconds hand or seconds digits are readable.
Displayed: 11:47
